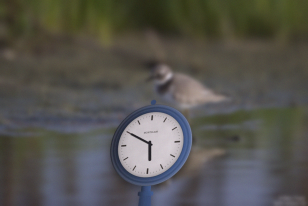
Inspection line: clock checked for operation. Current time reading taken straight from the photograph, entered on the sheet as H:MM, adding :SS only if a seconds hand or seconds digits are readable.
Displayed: 5:50
